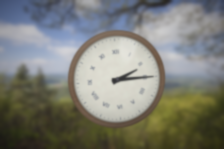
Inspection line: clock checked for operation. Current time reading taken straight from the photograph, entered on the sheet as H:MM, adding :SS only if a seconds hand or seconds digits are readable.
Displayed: 2:15
